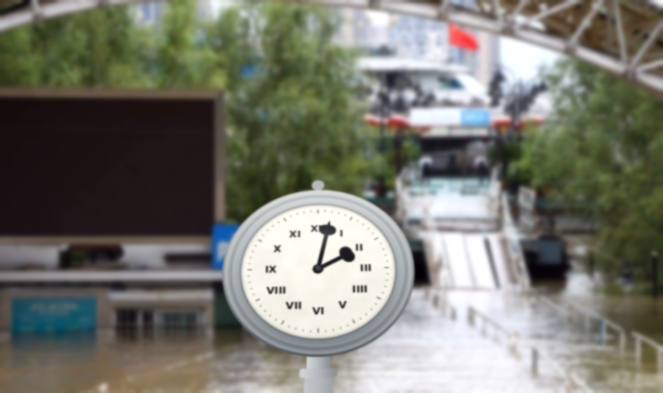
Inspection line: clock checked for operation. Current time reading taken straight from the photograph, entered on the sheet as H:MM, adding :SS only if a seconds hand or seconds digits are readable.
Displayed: 2:02
